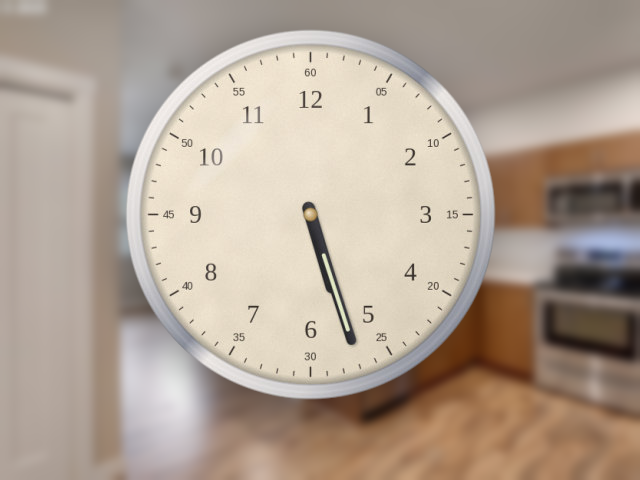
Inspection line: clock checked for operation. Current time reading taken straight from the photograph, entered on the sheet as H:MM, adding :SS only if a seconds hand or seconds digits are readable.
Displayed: 5:27
